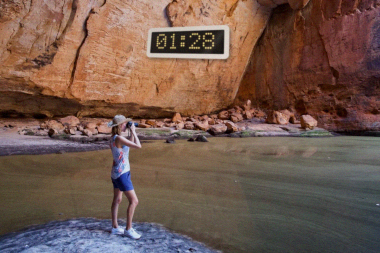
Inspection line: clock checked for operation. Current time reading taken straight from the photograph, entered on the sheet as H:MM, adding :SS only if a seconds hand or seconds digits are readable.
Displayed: 1:28
